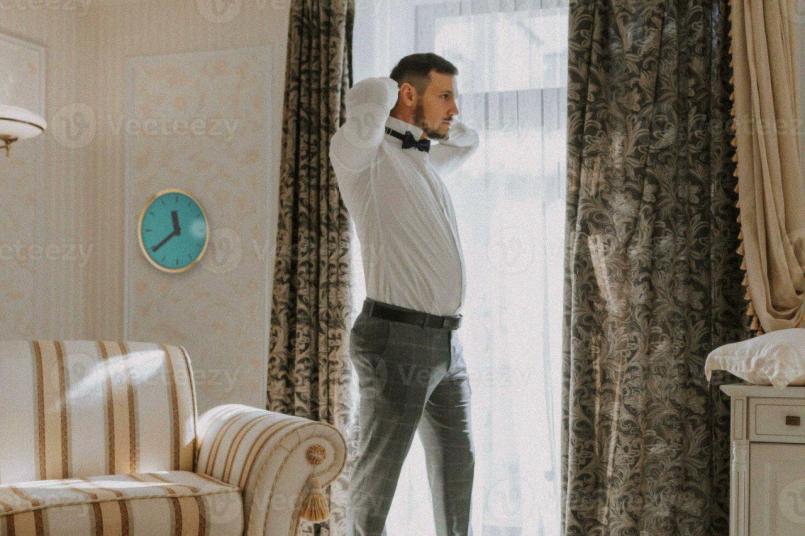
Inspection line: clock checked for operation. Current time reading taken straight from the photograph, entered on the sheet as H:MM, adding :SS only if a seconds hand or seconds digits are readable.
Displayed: 11:39
